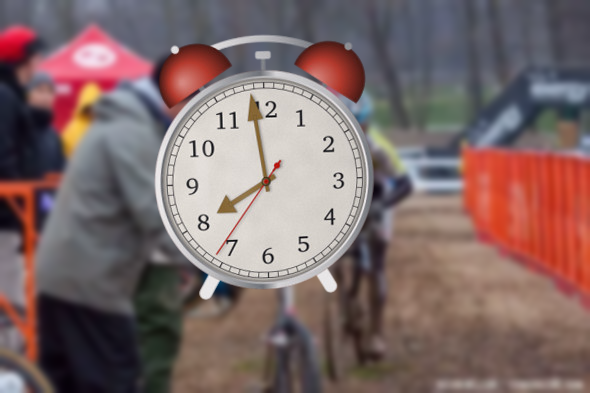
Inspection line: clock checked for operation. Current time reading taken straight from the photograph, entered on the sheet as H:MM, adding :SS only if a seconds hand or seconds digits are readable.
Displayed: 7:58:36
